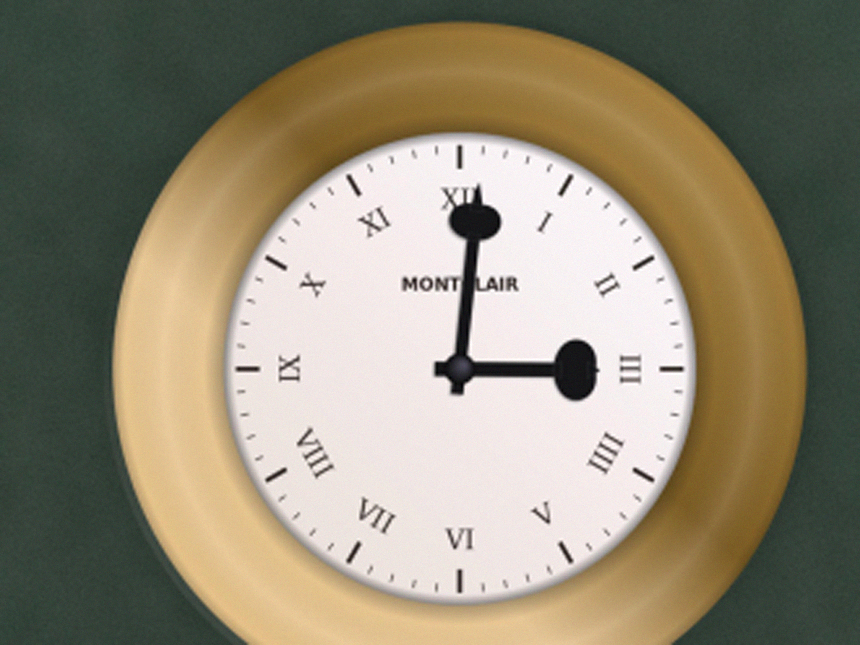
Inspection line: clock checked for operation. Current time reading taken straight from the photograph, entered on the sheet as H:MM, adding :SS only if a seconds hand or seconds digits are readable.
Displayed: 3:01
